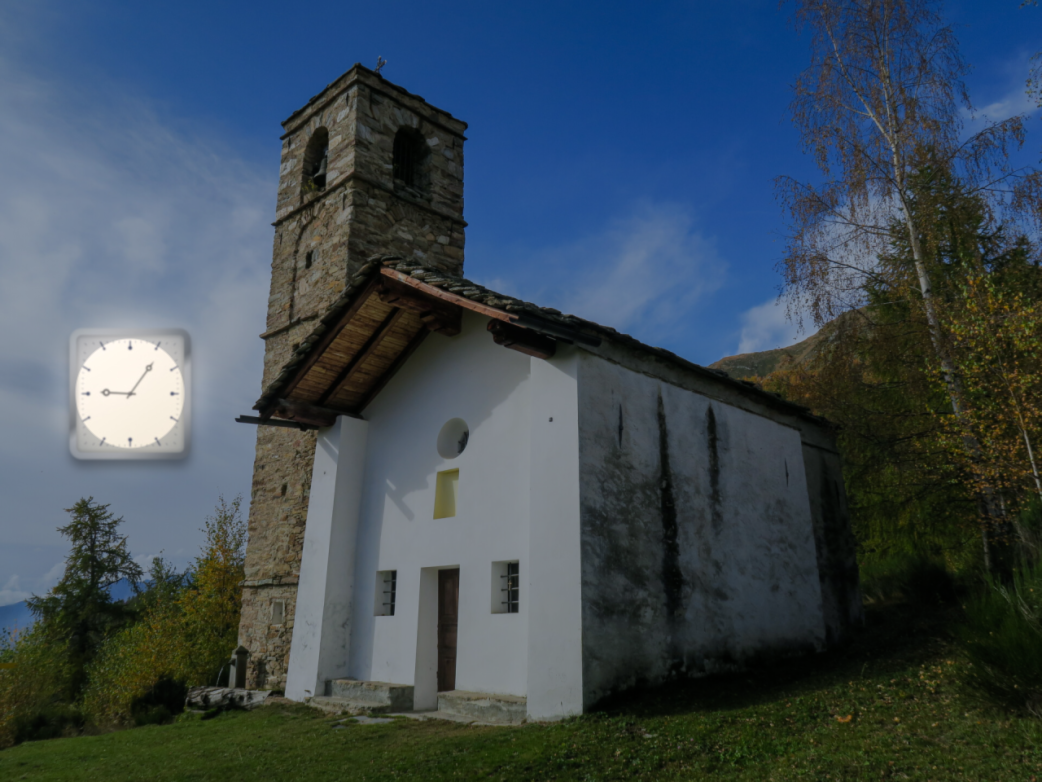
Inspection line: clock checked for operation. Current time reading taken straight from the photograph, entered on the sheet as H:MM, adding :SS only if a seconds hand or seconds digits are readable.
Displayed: 9:06
